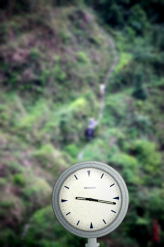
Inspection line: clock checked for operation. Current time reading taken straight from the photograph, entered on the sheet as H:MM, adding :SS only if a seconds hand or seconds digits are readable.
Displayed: 9:17
